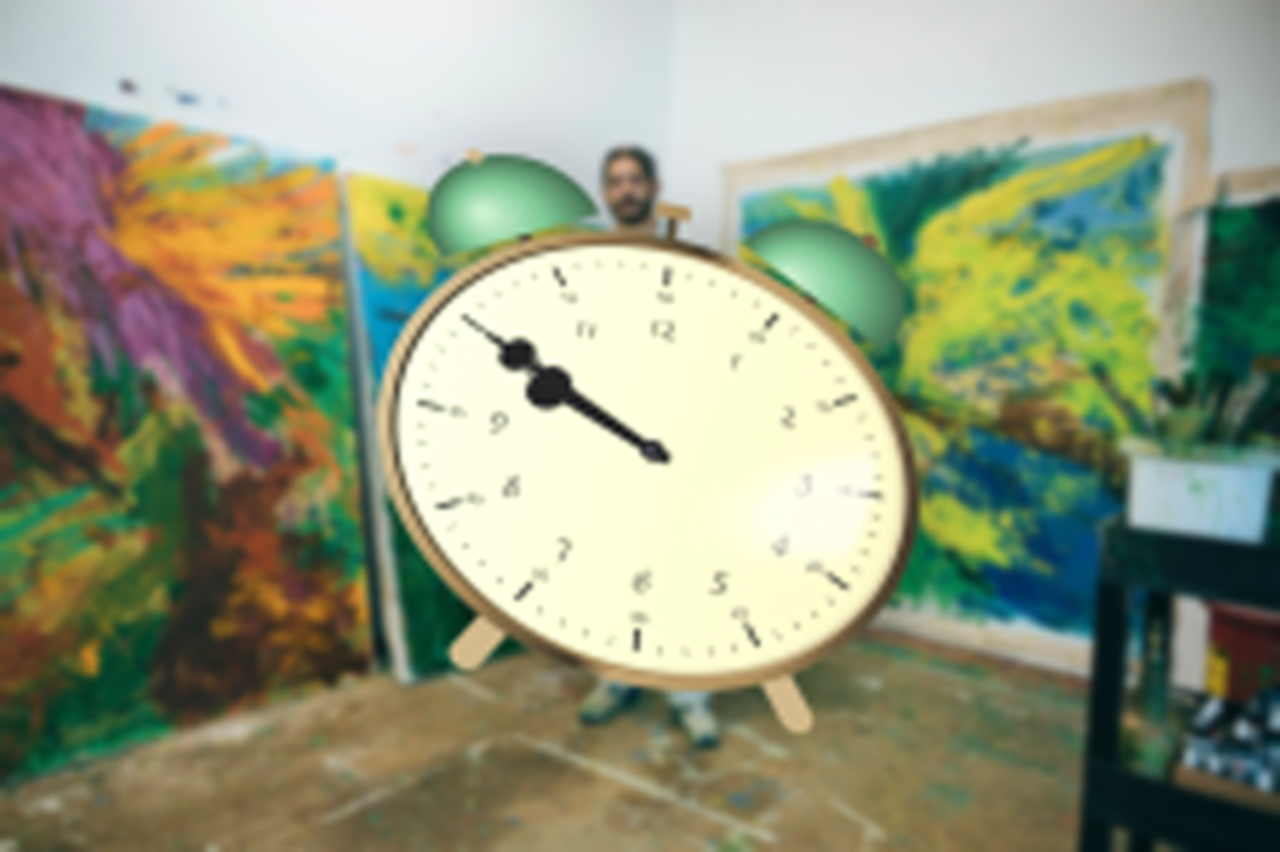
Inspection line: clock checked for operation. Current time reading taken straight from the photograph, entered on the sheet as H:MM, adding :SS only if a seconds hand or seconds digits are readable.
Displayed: 9:50
